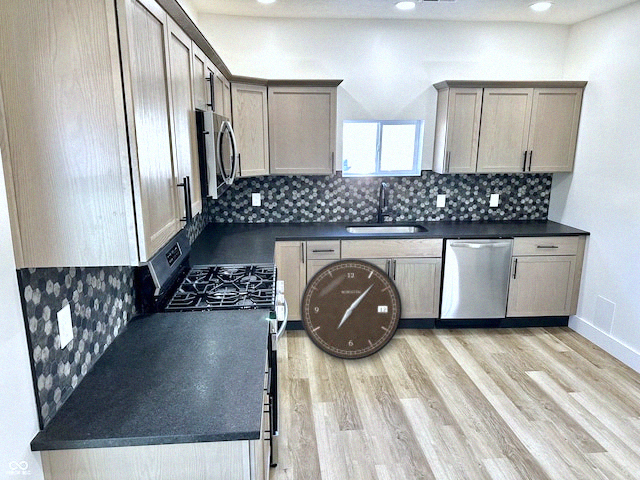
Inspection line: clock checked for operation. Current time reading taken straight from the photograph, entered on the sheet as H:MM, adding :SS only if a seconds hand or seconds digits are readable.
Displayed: 7:07
